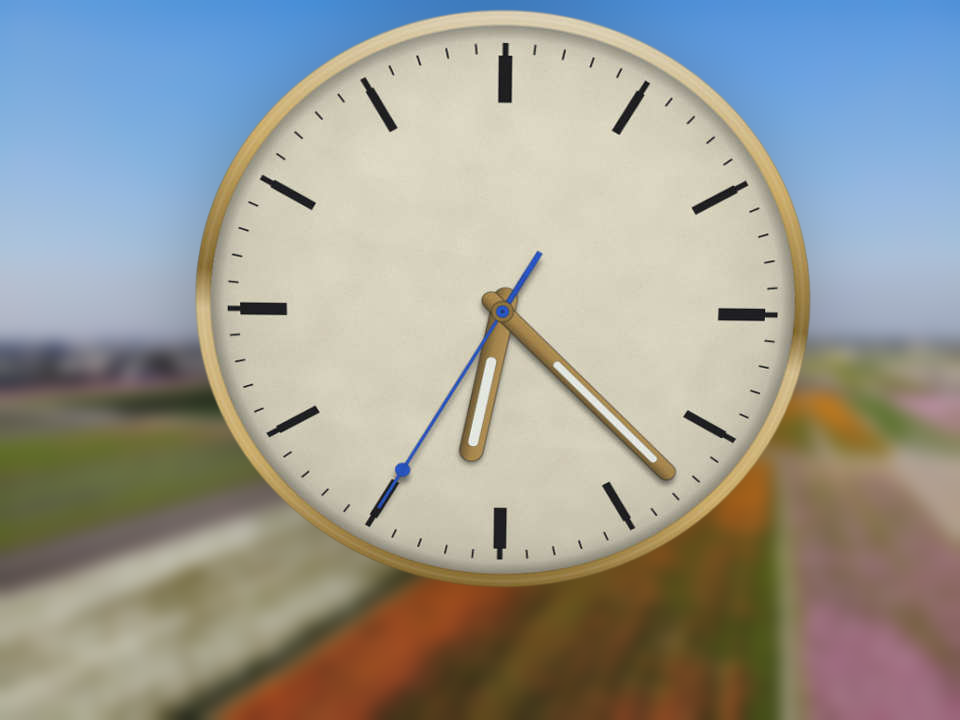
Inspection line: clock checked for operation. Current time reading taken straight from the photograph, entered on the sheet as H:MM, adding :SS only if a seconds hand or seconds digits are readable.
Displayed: 6:22:35
